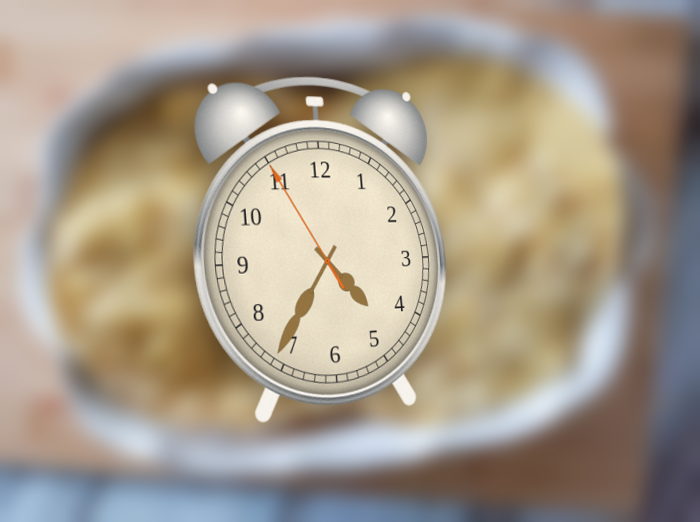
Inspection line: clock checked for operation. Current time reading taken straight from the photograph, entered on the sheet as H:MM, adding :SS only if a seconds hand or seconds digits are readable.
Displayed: 4:35:55
